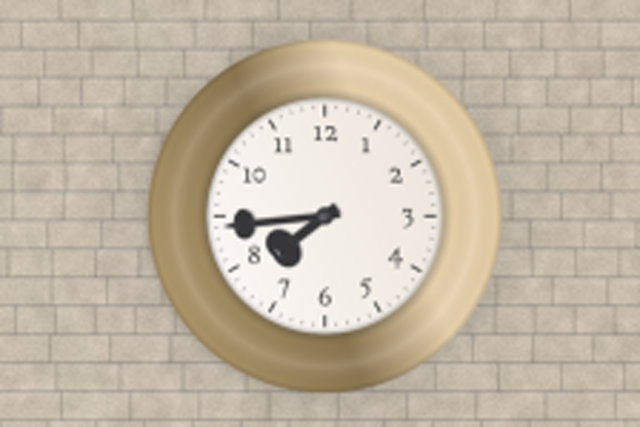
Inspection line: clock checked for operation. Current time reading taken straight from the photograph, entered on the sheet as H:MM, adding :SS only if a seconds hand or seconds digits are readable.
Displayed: 7:44
